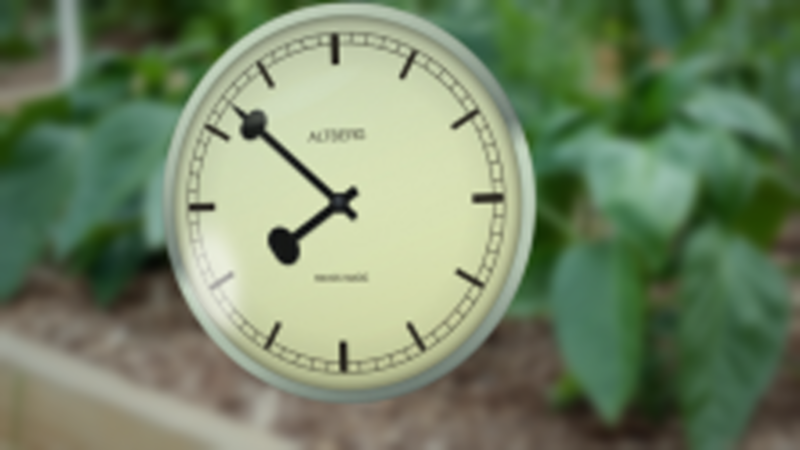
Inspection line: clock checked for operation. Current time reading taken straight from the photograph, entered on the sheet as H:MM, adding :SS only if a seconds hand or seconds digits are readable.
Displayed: 7:52
